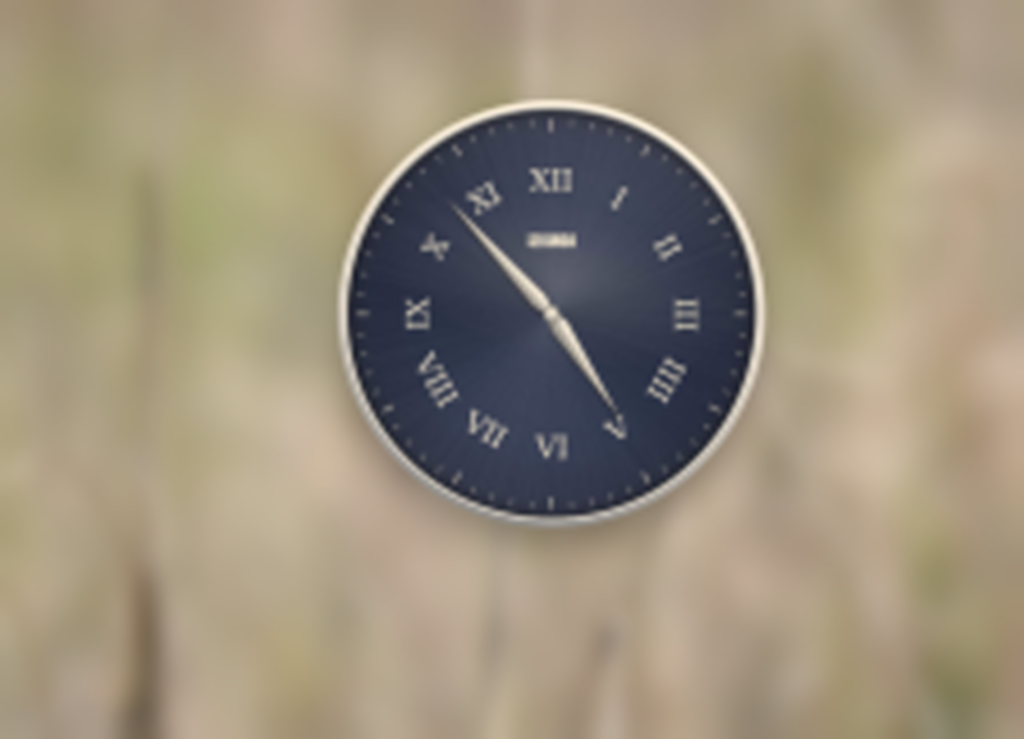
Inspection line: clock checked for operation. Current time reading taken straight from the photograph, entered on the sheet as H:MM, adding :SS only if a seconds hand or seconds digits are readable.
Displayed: 4:53
